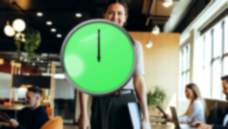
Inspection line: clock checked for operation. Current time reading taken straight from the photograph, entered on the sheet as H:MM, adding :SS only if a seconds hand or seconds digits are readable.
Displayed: 12:00
